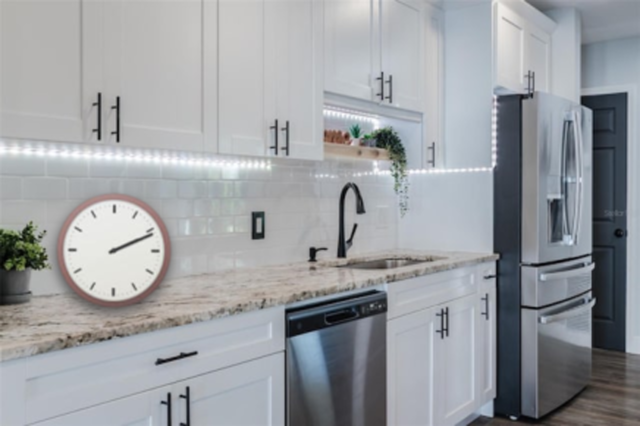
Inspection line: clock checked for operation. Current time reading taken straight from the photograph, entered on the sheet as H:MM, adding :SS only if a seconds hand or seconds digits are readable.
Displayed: 2:11
